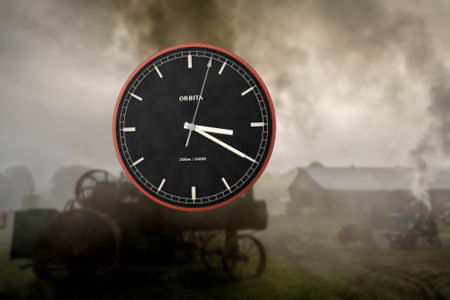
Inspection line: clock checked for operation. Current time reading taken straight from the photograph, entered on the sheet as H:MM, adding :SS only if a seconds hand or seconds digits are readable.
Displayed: 3:20:03
